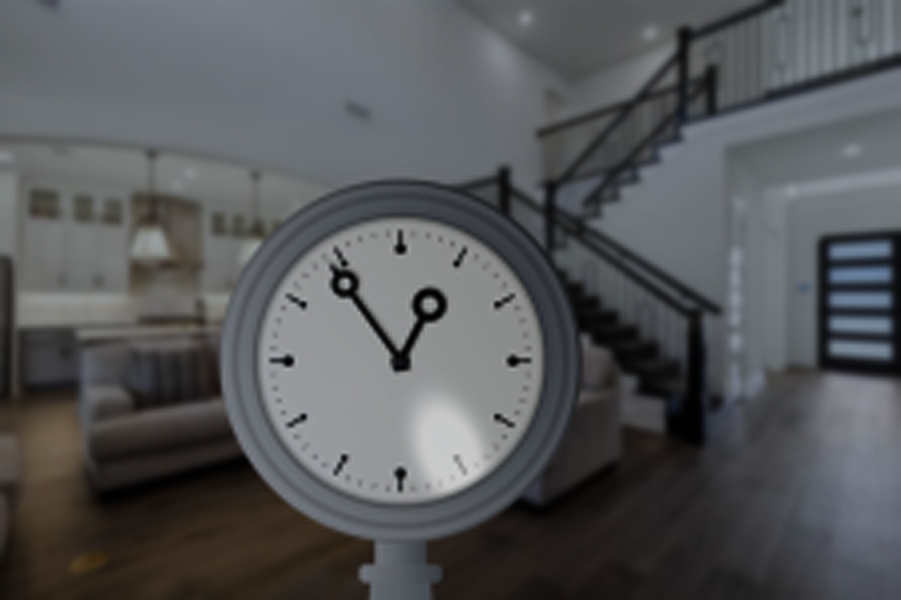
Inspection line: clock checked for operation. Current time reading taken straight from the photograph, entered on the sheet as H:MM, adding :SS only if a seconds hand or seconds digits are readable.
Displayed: 12:54
